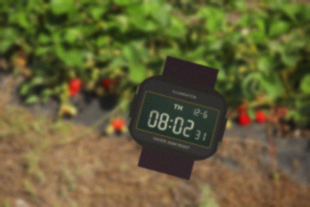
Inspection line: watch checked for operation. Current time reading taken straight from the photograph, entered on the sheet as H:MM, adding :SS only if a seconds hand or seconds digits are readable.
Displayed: 8:02
